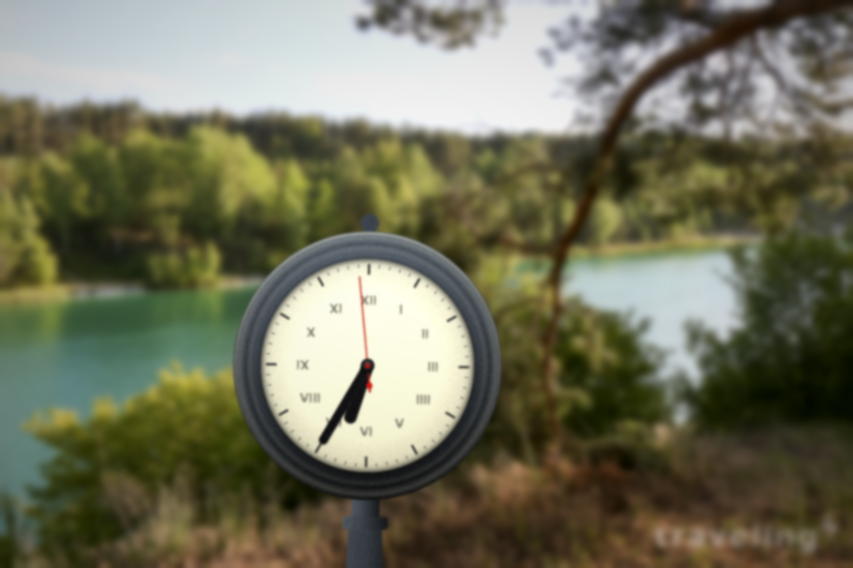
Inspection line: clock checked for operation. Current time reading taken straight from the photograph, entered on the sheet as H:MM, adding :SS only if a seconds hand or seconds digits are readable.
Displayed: 6:34:59
